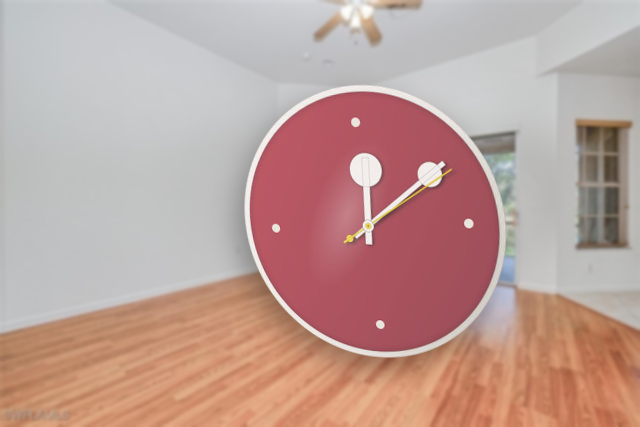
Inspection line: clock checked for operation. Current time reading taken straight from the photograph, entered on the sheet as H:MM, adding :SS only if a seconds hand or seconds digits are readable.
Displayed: 12:09:10
